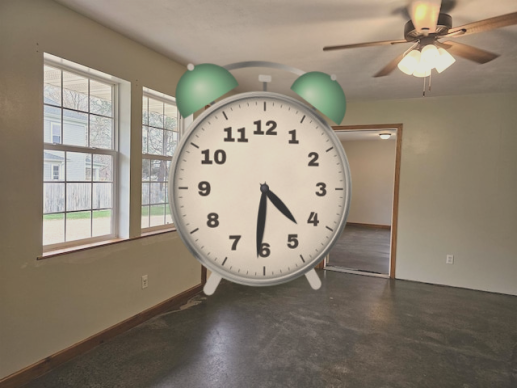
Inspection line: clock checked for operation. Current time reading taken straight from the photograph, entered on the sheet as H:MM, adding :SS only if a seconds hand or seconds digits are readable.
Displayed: 4:31
